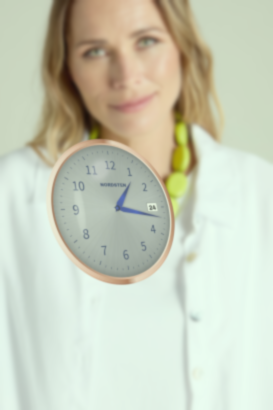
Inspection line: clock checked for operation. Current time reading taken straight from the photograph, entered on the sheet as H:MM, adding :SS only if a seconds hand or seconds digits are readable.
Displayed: 1:17
